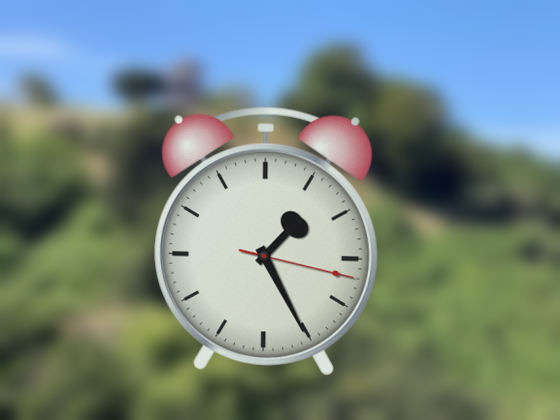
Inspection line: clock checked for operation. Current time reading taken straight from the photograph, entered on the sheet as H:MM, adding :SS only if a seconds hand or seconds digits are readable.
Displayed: 1:25:17
